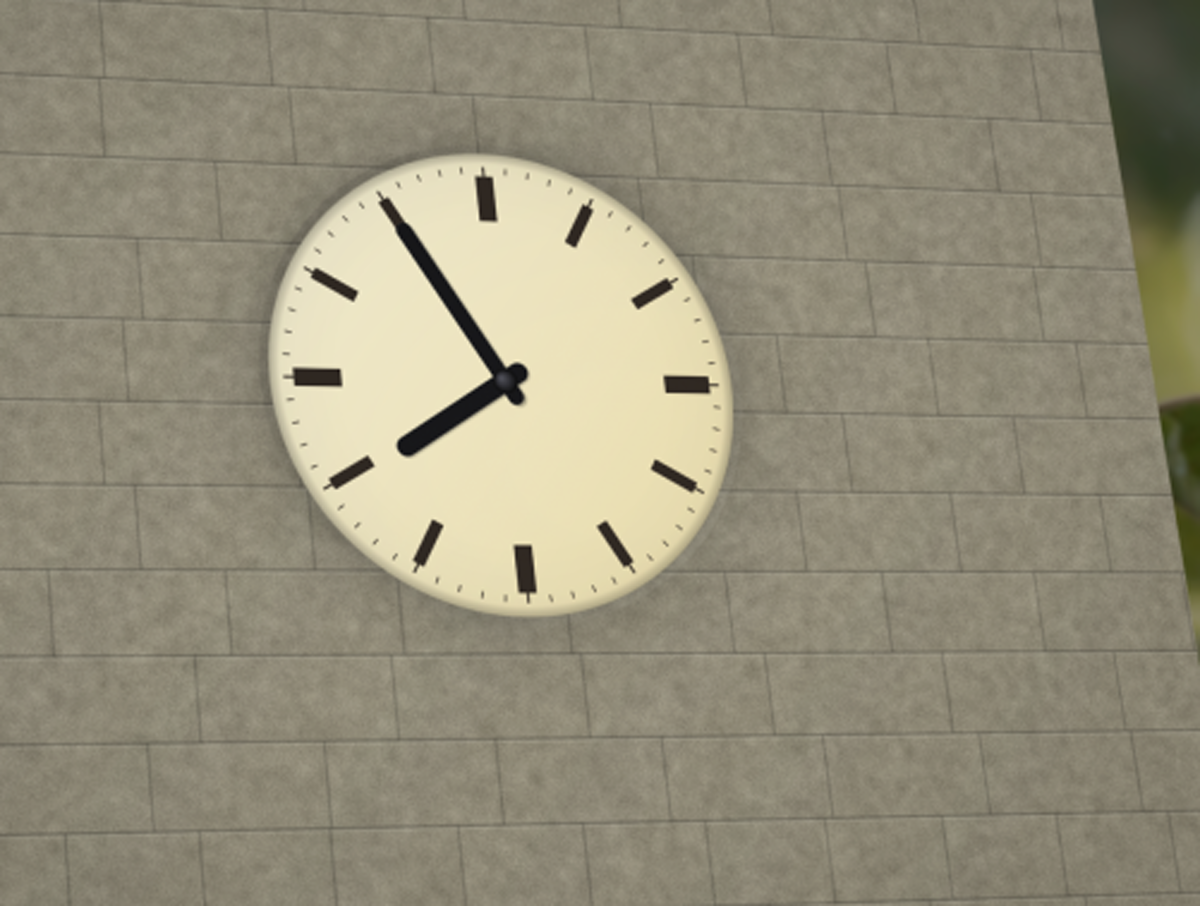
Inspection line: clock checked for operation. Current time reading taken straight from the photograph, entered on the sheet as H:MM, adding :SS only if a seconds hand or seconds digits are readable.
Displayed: 7:55
